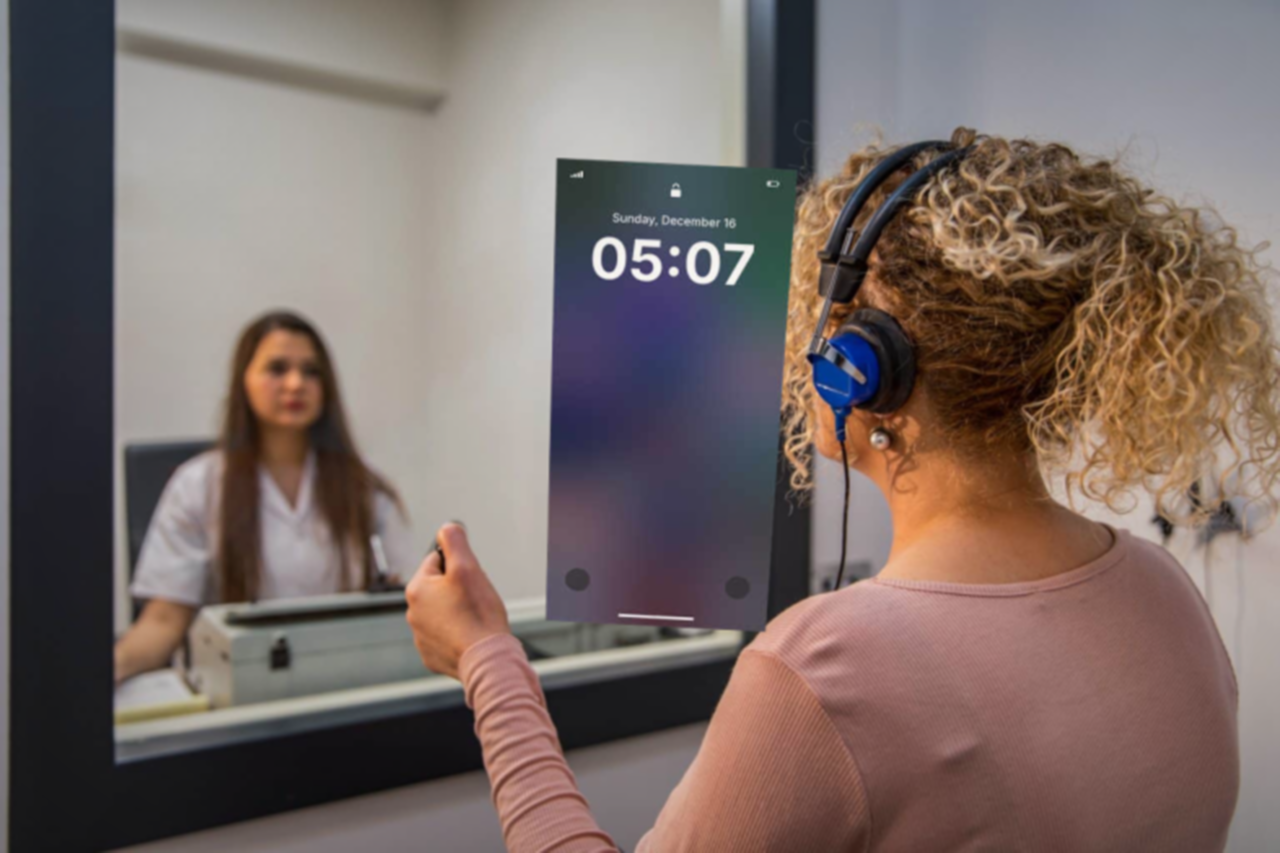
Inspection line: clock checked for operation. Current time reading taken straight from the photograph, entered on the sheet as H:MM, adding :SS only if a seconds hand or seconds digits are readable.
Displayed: 5:07
